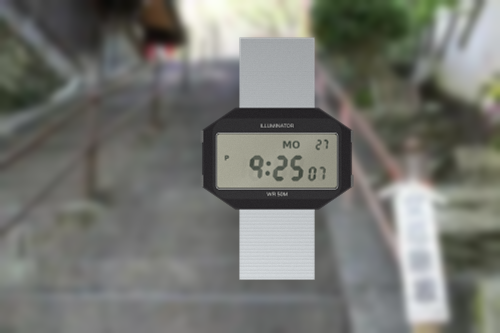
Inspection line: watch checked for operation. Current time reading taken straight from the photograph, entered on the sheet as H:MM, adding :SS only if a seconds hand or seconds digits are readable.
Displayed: 9:25:07
